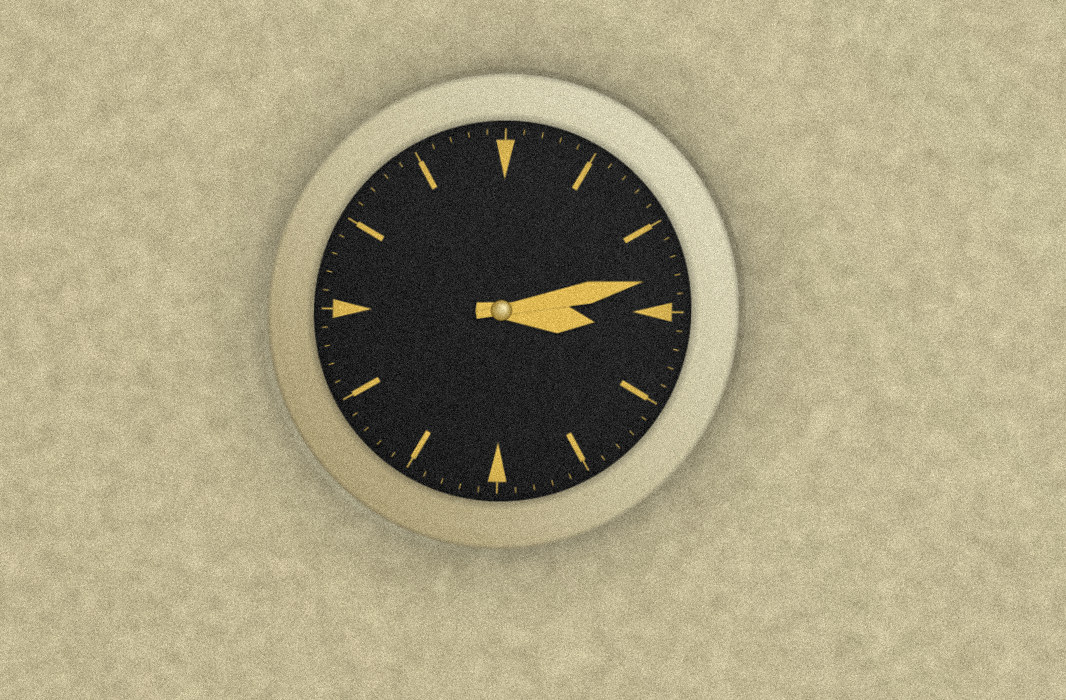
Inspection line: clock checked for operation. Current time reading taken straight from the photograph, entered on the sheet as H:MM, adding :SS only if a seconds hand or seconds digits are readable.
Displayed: 3:13
